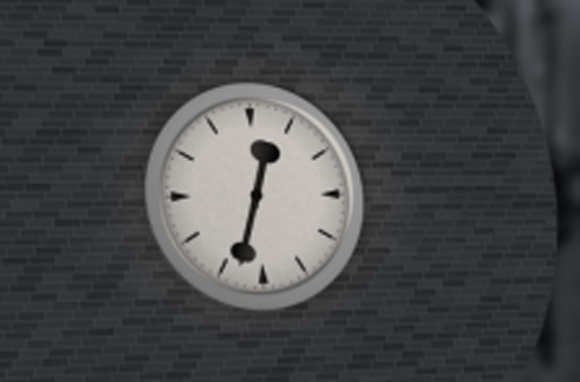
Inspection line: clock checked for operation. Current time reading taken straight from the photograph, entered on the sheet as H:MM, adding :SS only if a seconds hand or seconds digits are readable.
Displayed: 12:33
